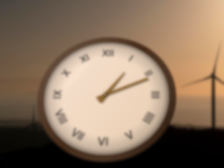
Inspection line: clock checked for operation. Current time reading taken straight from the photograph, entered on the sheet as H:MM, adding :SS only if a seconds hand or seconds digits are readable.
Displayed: 1:11
